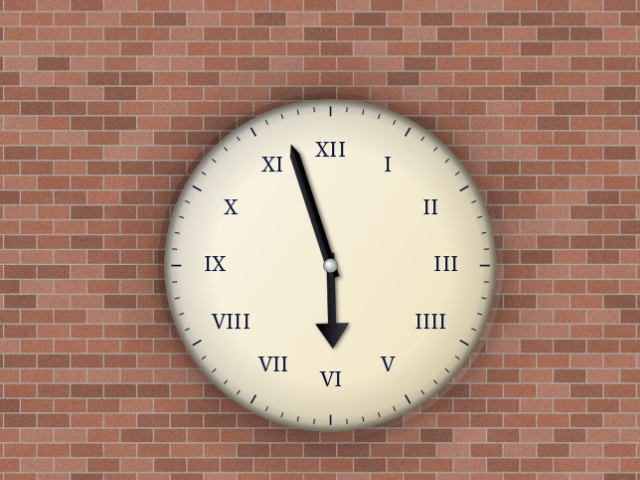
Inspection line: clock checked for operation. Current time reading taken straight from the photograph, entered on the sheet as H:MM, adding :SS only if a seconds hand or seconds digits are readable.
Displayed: 5:57
